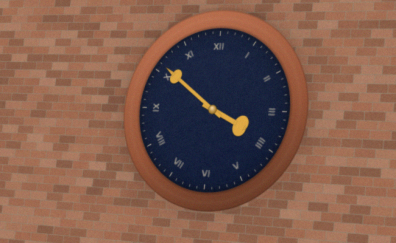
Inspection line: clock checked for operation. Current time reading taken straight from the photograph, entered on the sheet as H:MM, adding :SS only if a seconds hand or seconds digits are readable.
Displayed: 3:51
